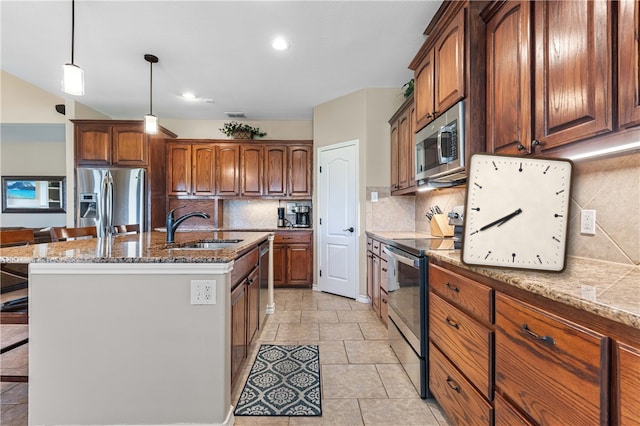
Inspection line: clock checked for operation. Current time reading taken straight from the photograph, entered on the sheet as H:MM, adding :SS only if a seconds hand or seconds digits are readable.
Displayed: 7:40
